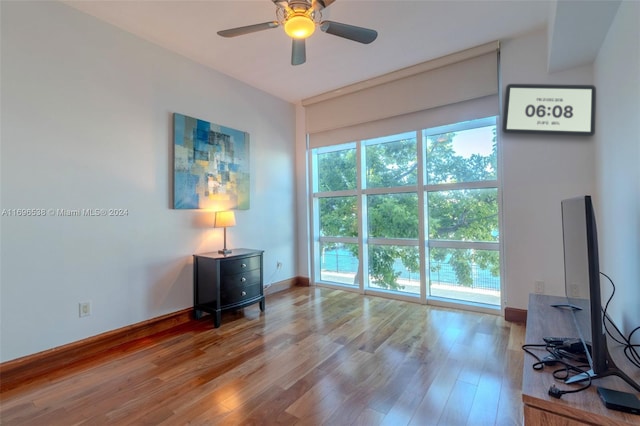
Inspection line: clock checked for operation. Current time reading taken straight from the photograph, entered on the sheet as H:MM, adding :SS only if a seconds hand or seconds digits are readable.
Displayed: 6:08
